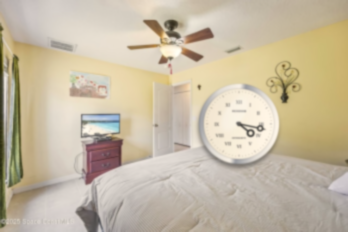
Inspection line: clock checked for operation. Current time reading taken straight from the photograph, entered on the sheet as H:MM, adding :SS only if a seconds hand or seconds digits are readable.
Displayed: 4:17
